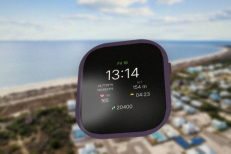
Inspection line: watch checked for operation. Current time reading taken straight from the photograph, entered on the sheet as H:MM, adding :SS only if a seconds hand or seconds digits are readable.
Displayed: 13:14
